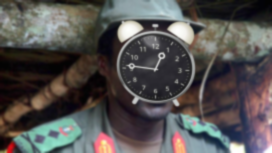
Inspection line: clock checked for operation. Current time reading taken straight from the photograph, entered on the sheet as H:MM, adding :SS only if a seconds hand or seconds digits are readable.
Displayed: 12:46
